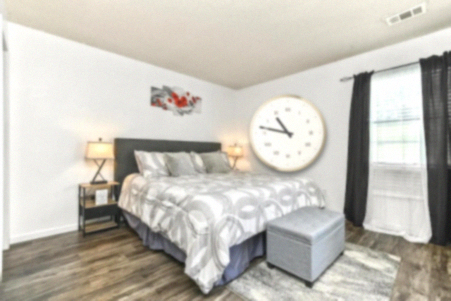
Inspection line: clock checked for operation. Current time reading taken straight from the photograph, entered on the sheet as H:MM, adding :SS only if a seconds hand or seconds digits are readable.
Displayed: 10:47
